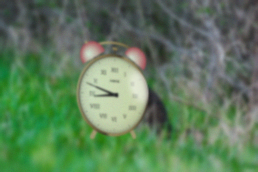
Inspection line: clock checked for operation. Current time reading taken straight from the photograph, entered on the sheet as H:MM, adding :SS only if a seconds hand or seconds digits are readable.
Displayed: 8:48
